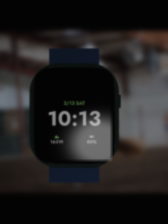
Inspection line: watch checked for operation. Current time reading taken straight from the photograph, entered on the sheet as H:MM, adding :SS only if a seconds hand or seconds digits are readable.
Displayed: 10:13
